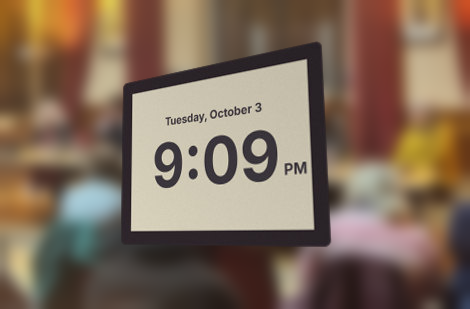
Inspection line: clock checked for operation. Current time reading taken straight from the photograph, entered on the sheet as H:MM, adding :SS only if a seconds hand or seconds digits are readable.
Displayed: 9:09
